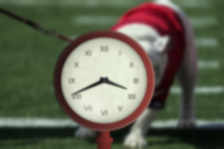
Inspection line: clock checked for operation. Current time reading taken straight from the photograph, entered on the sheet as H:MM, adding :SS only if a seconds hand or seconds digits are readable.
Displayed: 3:41
